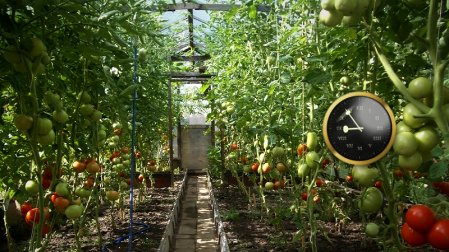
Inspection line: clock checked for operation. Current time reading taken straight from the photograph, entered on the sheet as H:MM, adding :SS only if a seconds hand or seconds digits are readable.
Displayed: 8:54
